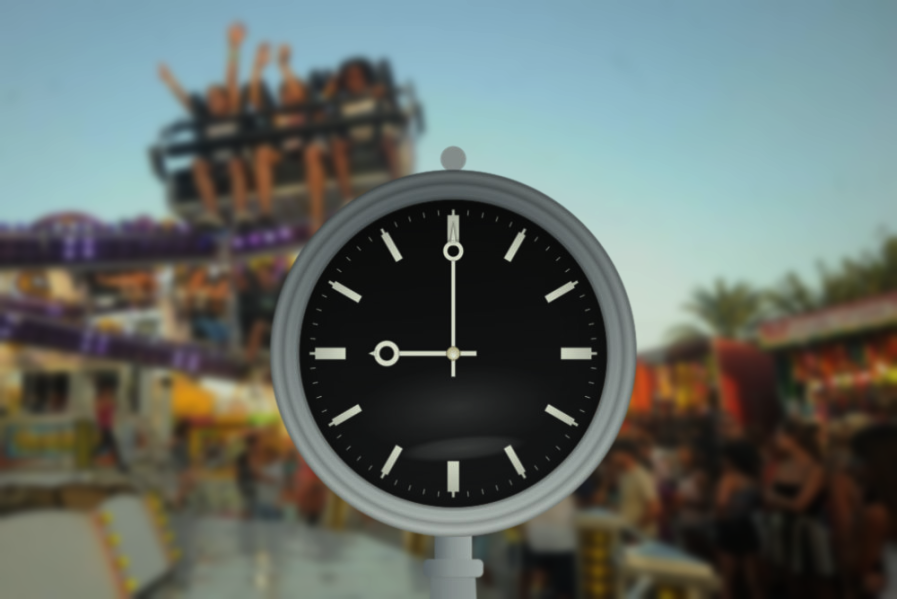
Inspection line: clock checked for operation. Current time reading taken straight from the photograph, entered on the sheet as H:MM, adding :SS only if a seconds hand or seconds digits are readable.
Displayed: 9:00
